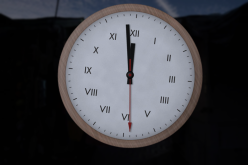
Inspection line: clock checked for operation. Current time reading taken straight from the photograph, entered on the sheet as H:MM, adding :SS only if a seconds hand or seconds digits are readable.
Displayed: 11:58:29
